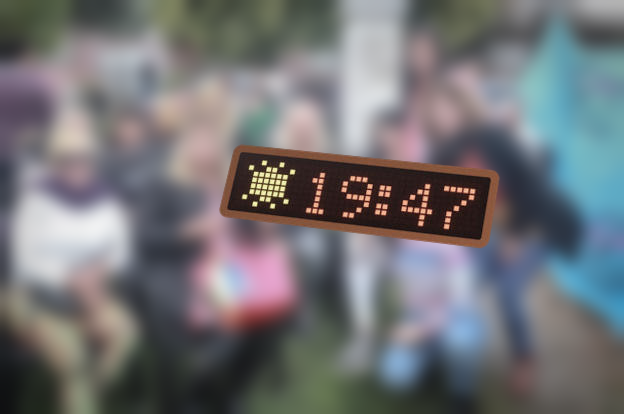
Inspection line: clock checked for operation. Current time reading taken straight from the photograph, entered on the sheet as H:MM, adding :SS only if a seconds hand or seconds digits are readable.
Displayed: 19:47
